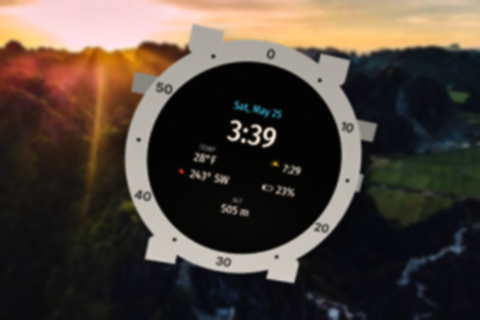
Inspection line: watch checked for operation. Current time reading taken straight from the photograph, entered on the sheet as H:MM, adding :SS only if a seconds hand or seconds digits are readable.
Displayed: 3:39
